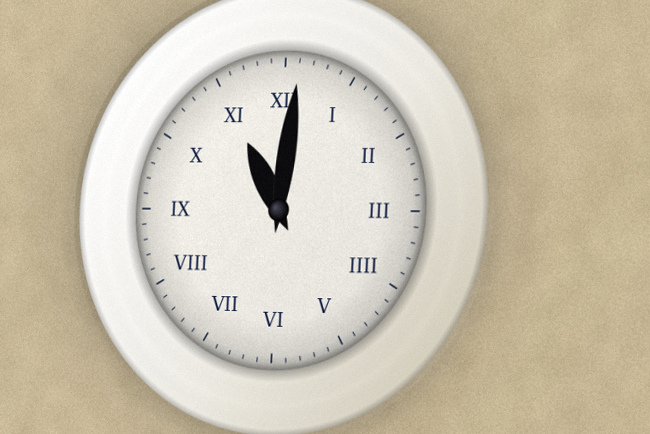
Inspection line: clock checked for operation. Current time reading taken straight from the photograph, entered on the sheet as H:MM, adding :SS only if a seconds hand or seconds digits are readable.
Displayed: 11:01
